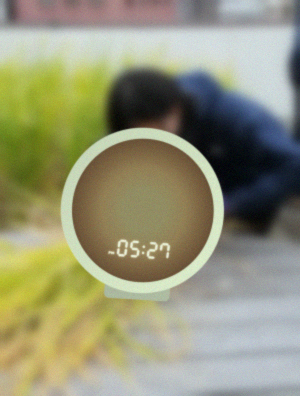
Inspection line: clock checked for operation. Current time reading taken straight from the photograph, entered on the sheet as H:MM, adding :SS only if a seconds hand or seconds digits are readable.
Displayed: 5:27
